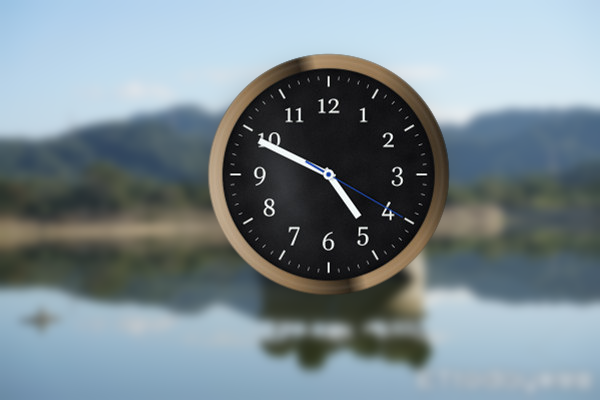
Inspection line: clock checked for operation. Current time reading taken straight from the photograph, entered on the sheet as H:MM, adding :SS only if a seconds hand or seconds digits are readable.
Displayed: 4:49:20
